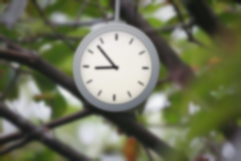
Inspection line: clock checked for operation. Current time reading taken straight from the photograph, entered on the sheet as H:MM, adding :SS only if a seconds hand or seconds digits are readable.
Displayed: 8:53
